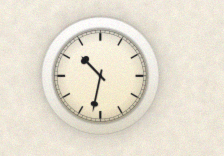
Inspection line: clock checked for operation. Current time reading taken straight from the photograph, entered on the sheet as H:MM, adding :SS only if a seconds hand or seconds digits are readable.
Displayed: 10:32
